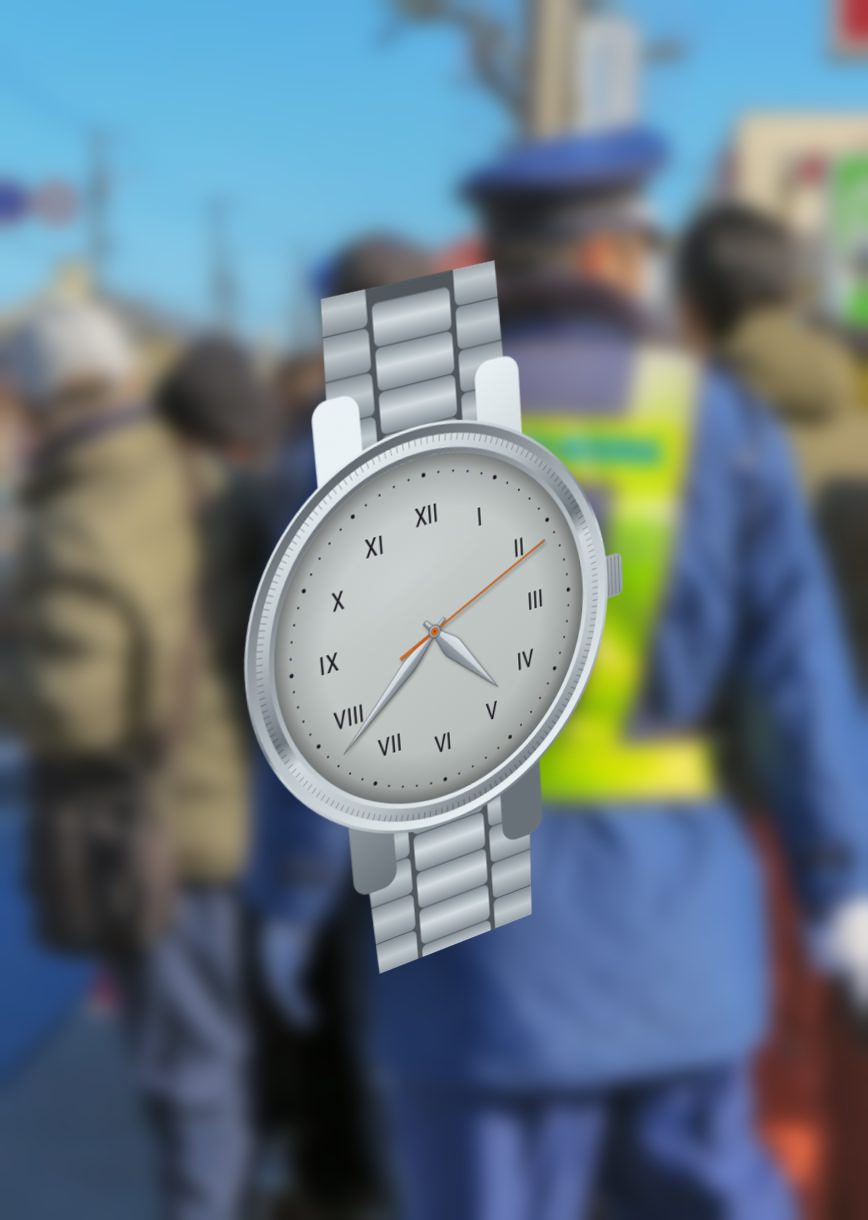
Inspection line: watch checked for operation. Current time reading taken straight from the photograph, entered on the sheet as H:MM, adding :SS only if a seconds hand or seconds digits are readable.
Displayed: 4:38:11
